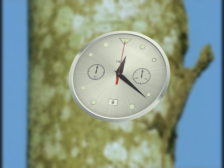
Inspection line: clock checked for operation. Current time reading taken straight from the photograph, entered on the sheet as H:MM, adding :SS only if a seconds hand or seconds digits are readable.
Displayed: 12:21
